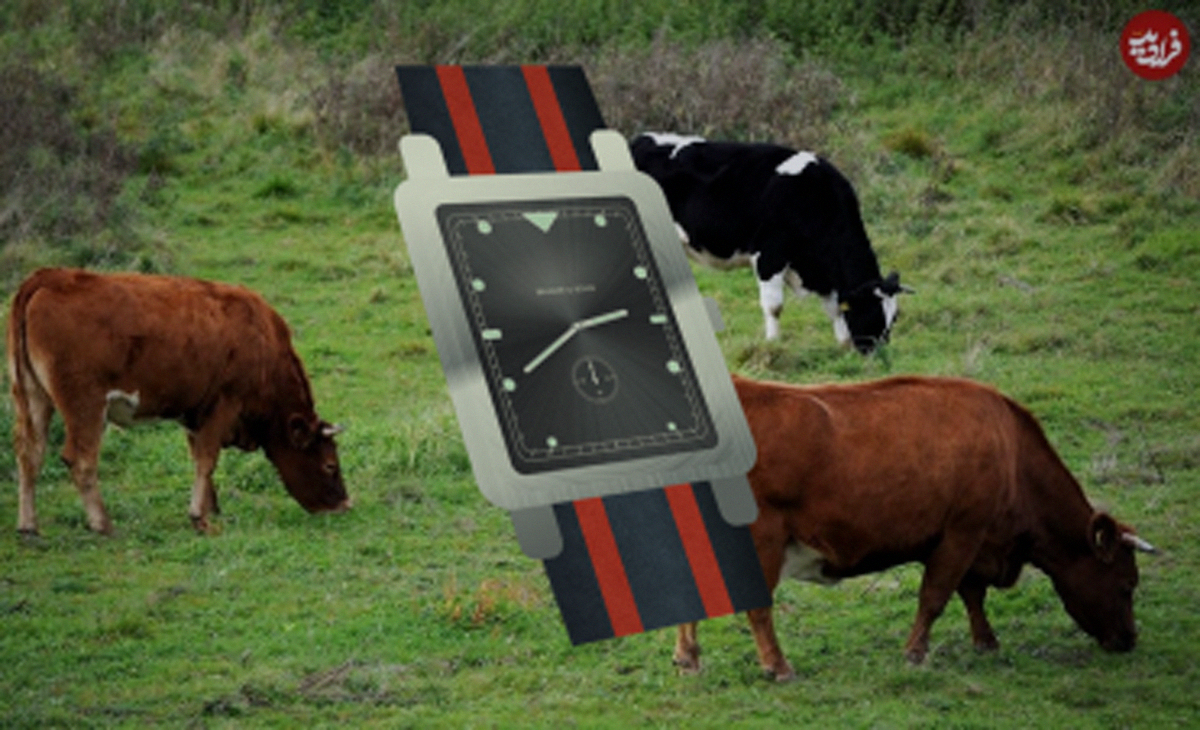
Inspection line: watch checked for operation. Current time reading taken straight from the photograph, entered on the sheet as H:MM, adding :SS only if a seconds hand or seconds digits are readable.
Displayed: 2:40
